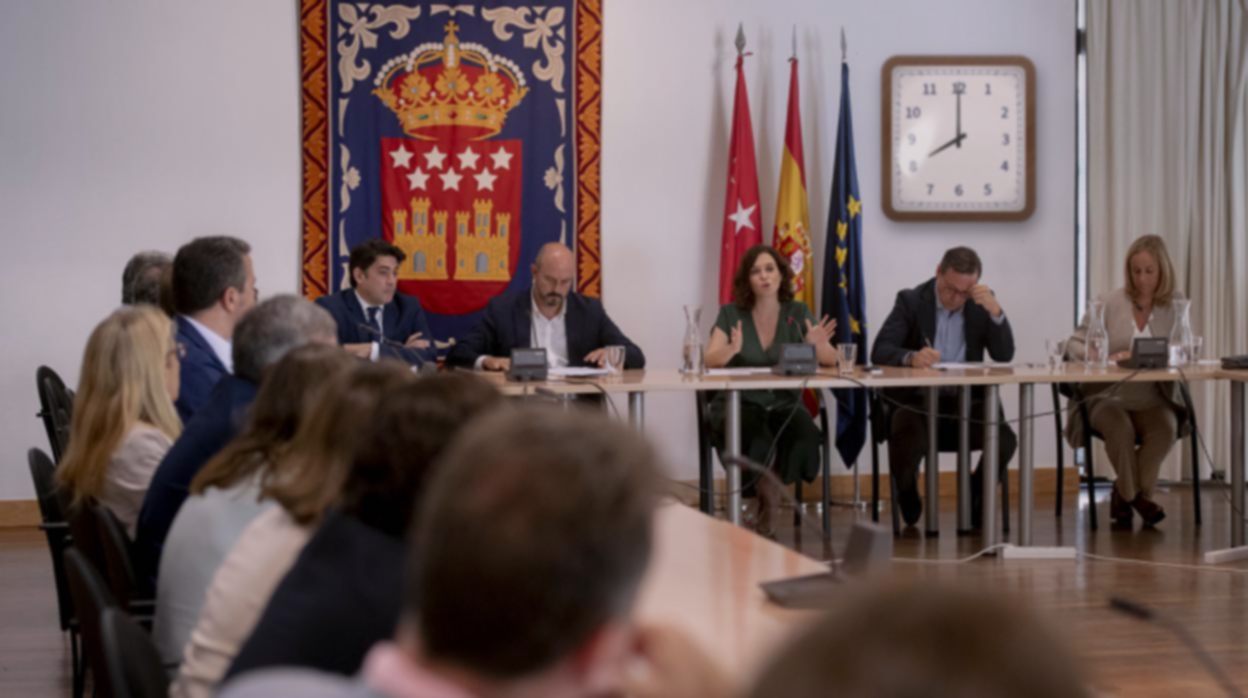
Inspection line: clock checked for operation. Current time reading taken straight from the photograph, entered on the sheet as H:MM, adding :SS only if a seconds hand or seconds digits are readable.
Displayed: 8:00
